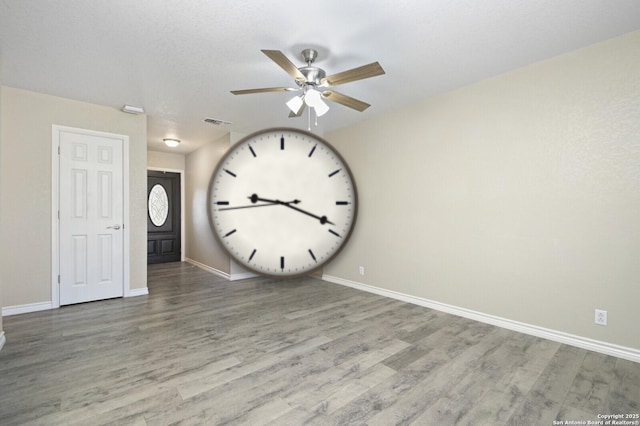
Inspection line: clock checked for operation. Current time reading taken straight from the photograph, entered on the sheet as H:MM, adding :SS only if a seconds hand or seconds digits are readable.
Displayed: 9:18:44
